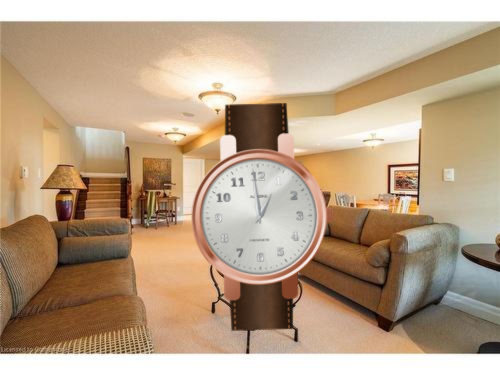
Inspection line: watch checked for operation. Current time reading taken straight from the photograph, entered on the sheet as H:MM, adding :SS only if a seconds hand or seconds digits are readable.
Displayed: 12:59
